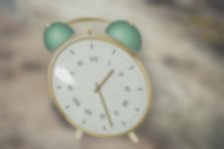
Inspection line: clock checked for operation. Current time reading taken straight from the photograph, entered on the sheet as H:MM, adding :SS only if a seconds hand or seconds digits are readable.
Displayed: 1:28
